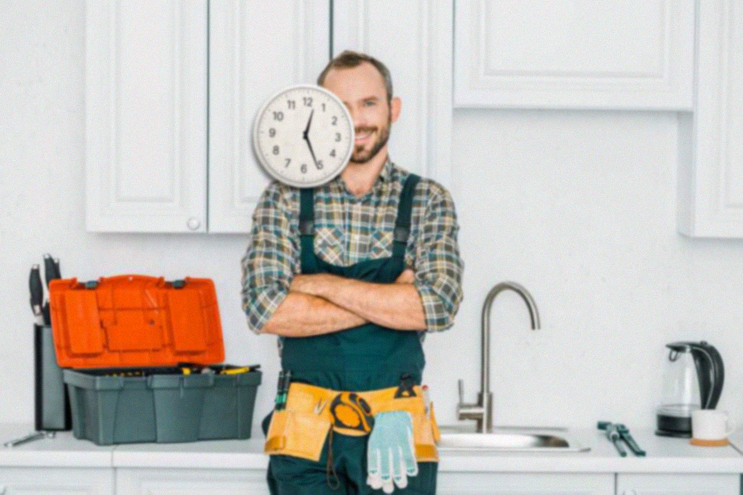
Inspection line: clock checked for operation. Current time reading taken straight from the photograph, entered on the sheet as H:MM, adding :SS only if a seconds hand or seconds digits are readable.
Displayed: 12:26
